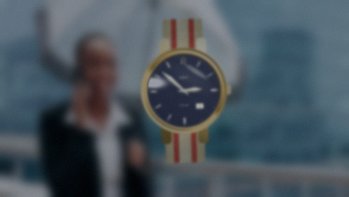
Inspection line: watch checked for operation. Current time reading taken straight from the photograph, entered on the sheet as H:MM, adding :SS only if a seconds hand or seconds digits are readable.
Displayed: 2:52
